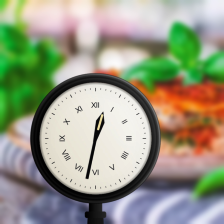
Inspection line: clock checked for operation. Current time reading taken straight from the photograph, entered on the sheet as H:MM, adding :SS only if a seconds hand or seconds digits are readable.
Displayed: 12:32
